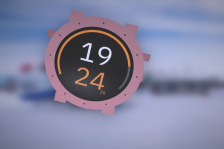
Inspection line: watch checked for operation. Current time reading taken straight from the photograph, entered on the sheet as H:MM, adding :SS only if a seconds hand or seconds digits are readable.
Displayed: 19:24
